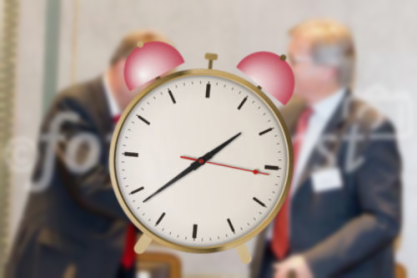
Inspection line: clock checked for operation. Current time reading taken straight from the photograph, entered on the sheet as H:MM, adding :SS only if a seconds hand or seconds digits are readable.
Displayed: 1:38:16
